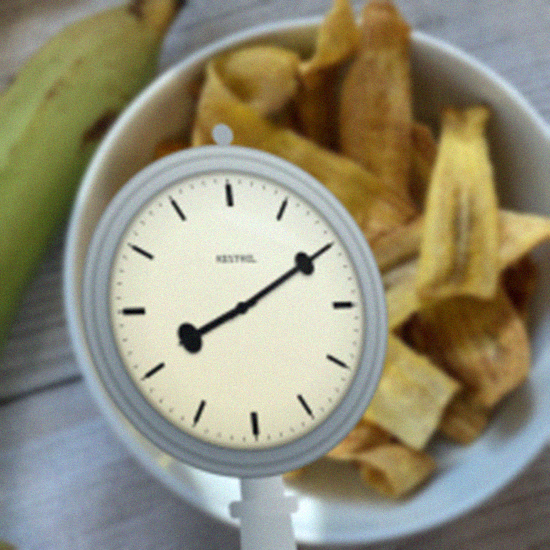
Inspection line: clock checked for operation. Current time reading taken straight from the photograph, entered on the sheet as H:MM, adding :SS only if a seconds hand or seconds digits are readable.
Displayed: 8:10
